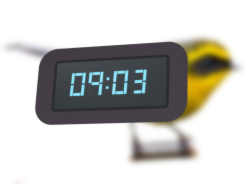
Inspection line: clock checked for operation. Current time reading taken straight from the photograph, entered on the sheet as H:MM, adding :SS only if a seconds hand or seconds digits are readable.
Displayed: 9:03
